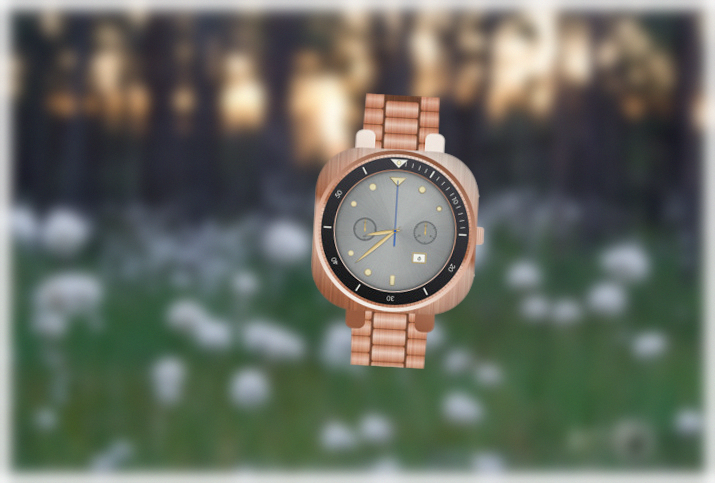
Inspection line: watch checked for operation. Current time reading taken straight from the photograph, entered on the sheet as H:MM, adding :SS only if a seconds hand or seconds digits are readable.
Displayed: 8:38
